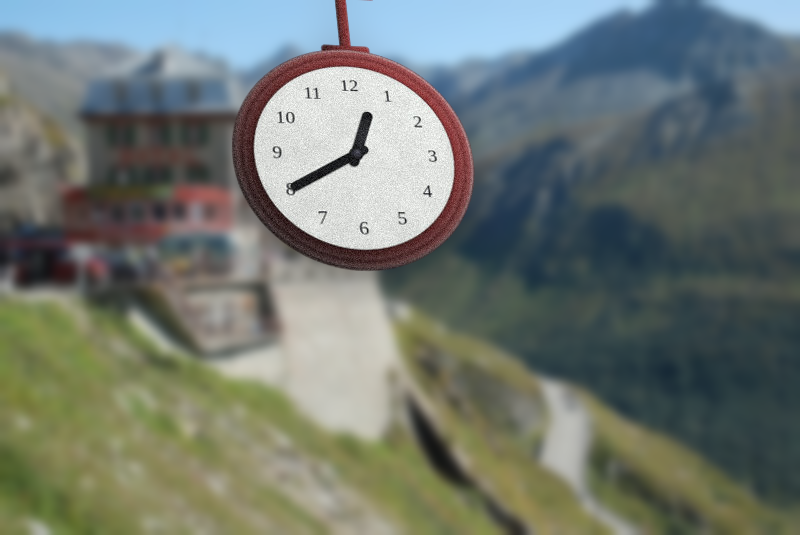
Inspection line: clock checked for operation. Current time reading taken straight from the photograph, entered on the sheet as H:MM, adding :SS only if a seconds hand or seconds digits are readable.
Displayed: 12:40
